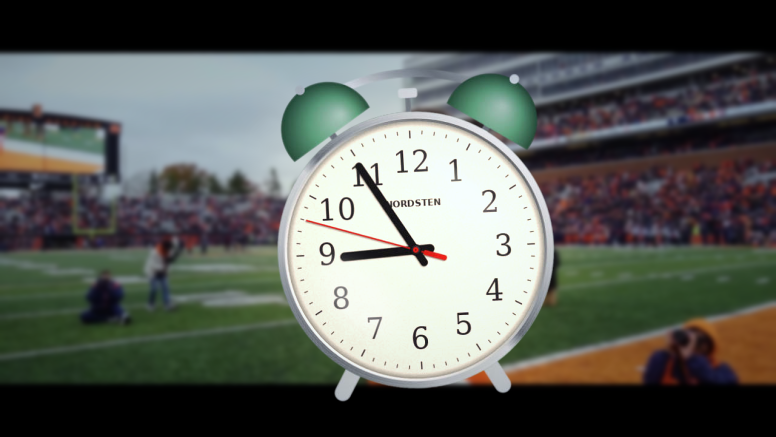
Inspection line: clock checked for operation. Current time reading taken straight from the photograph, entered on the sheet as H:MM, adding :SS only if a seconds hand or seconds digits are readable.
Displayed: 8:54:48
